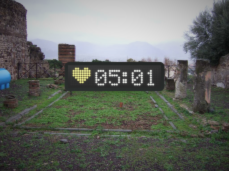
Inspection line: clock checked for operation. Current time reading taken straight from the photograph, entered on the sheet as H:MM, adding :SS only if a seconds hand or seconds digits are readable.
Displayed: 5:01
